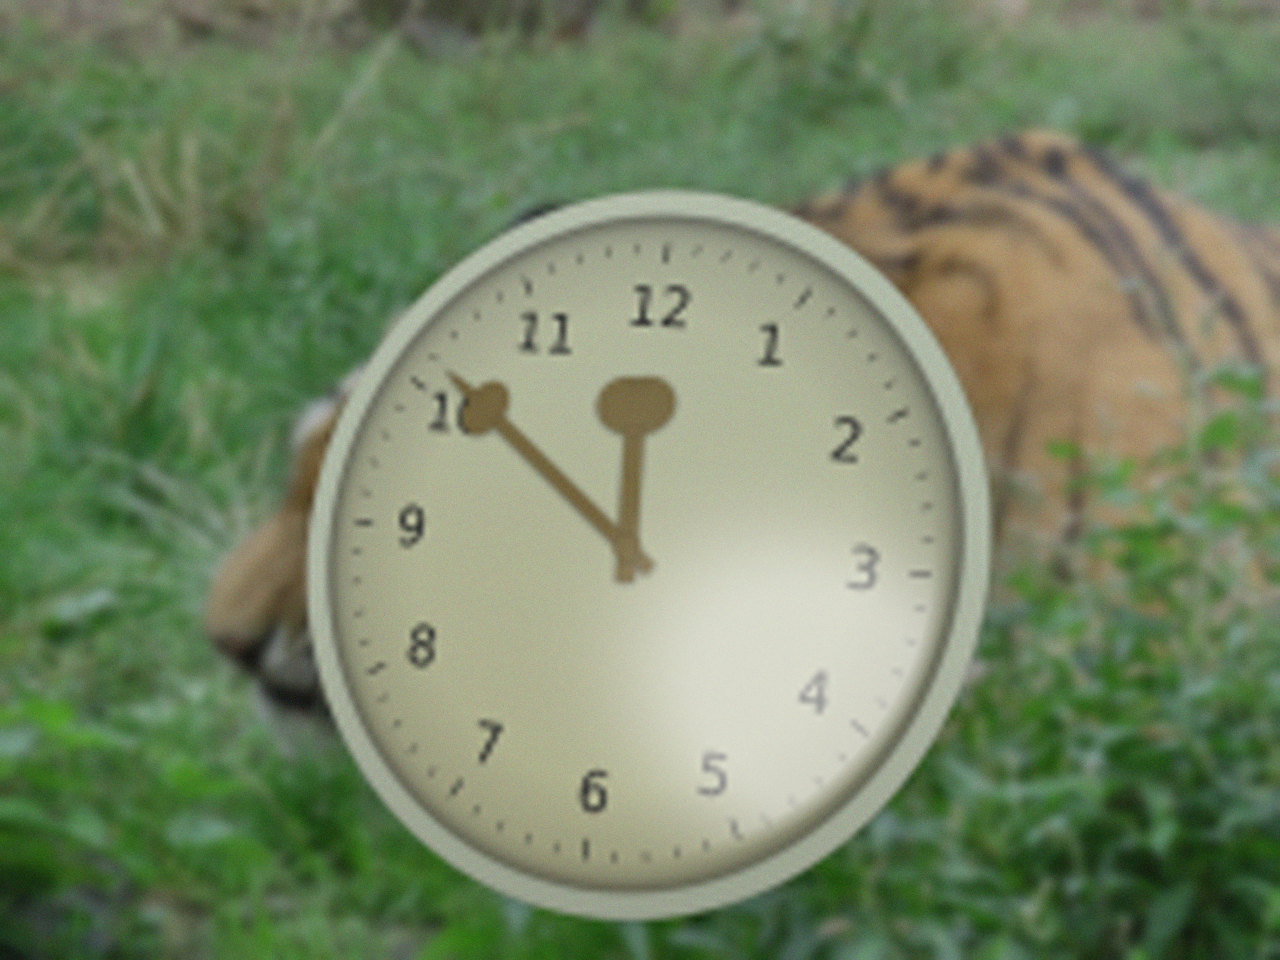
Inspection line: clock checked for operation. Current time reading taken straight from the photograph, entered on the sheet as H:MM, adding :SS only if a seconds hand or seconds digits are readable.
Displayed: 11:51
